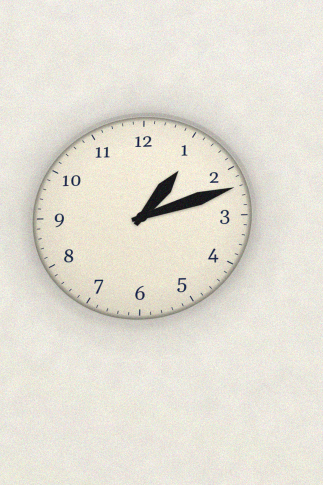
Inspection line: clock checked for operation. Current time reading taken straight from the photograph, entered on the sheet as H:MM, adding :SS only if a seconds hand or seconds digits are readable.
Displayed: 1:12
